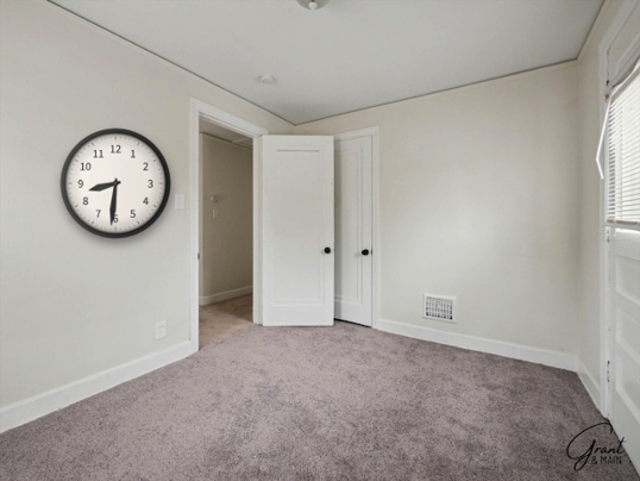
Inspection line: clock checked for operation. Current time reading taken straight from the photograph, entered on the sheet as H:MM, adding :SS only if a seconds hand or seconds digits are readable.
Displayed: 8:31
